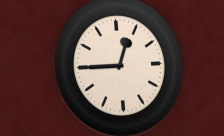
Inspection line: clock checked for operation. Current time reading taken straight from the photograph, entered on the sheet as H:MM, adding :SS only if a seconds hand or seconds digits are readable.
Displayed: 12:45
